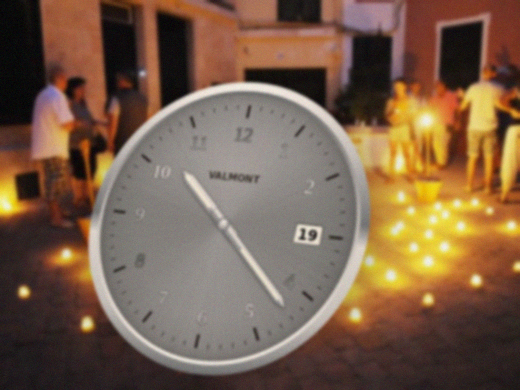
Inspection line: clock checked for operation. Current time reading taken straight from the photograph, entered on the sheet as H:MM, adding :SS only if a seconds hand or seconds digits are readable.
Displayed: 10:22
